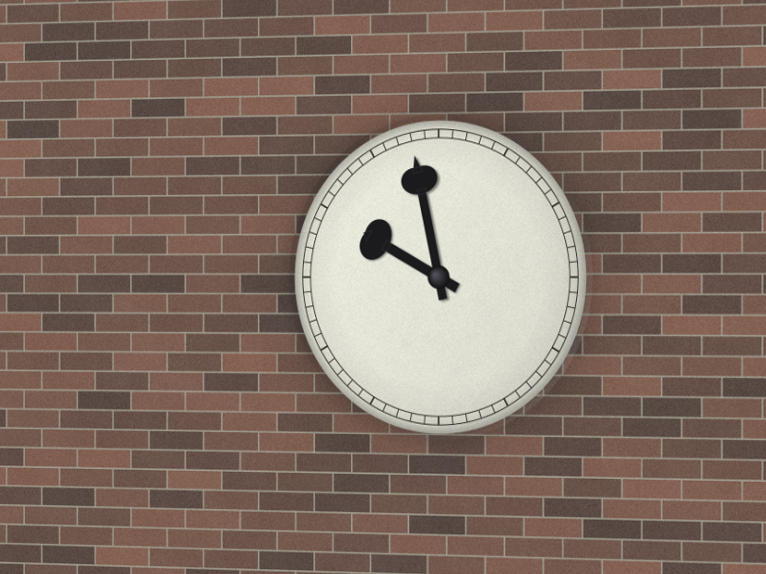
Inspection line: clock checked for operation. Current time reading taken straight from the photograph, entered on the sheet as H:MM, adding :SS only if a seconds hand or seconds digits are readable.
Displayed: 9:58
